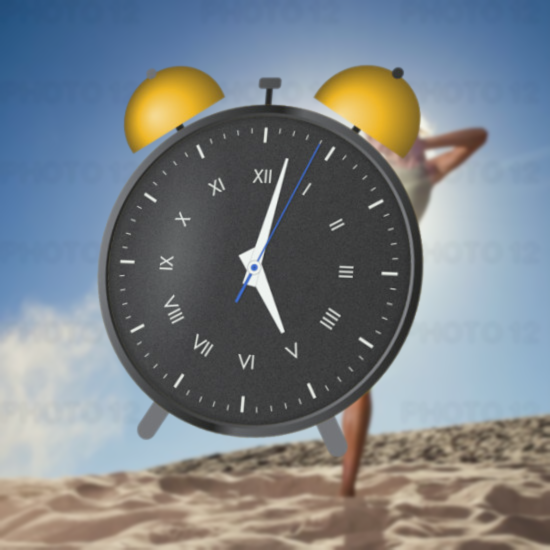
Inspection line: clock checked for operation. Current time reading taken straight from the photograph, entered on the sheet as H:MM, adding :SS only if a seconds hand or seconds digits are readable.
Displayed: 5:02:04
